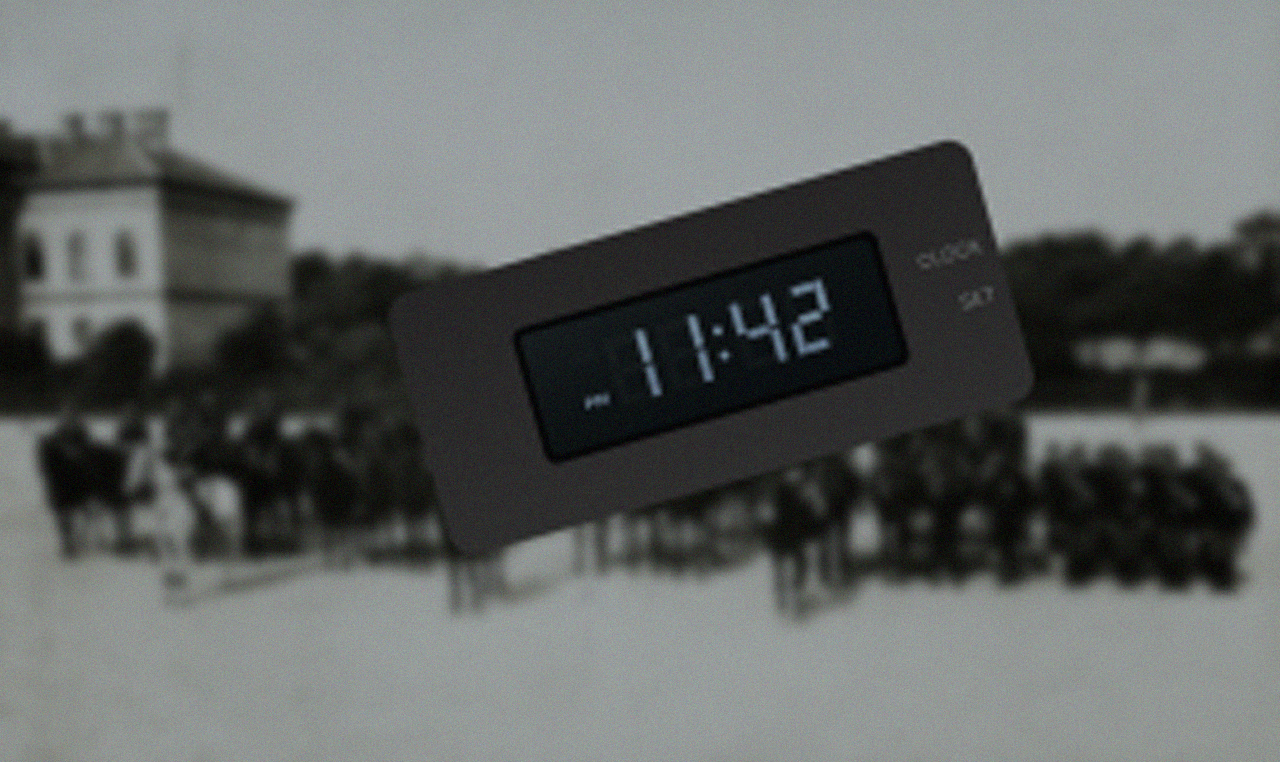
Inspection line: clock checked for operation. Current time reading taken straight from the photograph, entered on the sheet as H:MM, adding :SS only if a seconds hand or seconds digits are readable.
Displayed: 11:42
